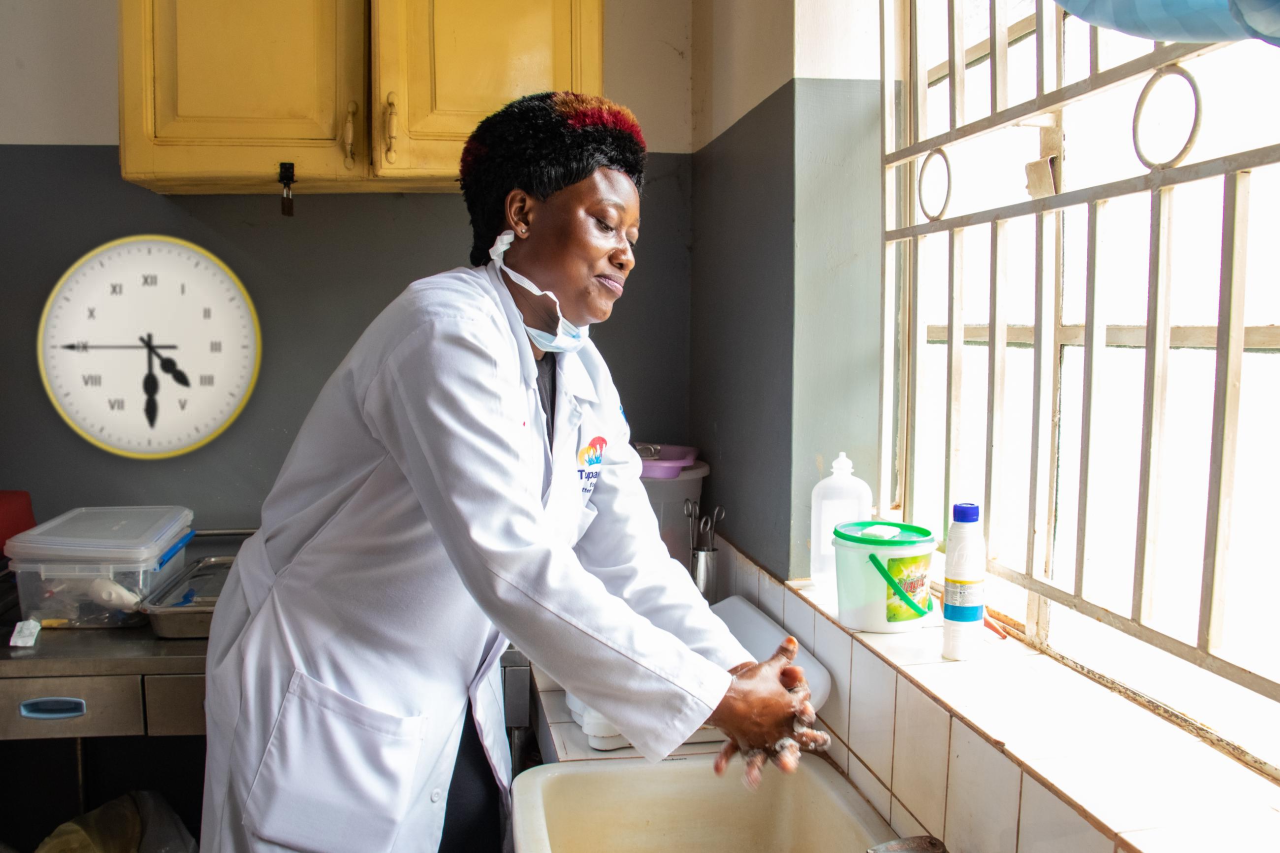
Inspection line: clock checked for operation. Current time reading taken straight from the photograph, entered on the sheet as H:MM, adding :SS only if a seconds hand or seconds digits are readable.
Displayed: 4:29:45
